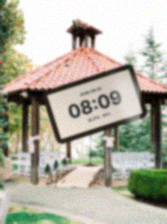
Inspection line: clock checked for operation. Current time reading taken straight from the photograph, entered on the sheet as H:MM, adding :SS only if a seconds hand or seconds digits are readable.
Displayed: 8:09
